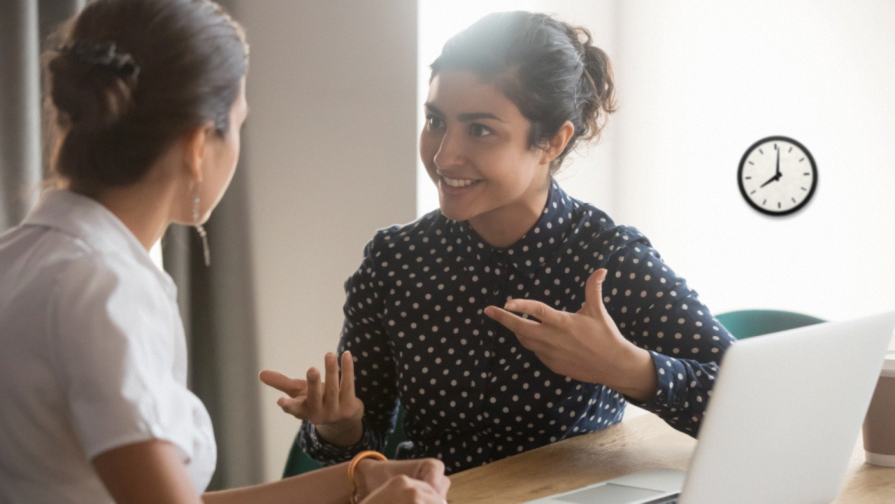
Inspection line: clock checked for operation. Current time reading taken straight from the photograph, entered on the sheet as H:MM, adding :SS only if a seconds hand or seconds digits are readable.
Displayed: 8:01
